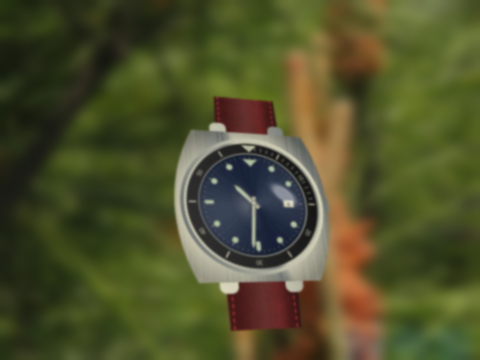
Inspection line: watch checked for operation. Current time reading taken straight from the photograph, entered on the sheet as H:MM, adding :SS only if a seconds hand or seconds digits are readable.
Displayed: 10:31
